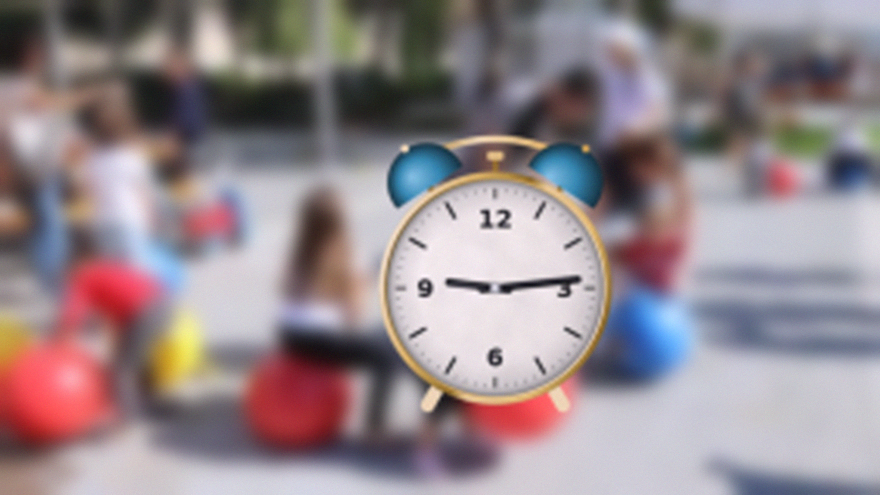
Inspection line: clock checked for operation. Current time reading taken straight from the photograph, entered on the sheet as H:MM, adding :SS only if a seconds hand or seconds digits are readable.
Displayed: 9:14
